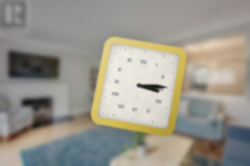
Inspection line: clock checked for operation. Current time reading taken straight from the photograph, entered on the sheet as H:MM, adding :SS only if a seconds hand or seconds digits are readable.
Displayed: 3:14
